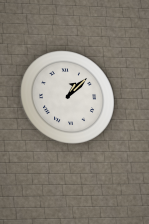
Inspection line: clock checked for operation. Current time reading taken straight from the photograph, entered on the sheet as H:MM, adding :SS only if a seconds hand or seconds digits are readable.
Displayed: 1:08
